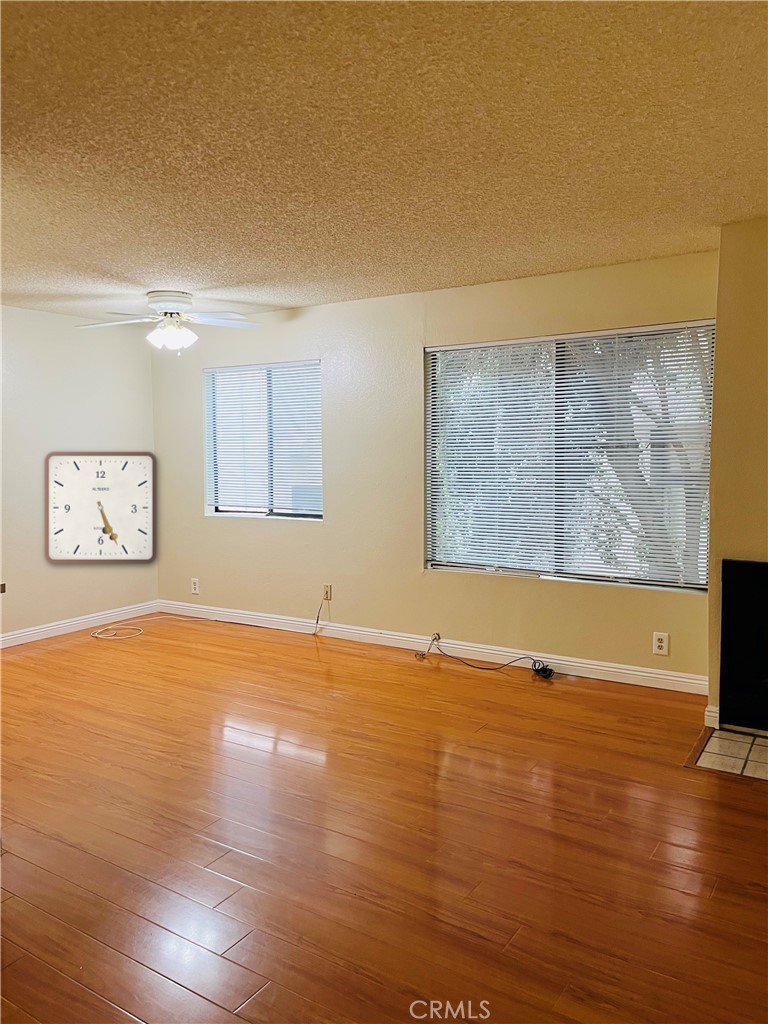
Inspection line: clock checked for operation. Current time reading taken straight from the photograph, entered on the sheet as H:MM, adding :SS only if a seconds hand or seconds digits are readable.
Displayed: 5:26
